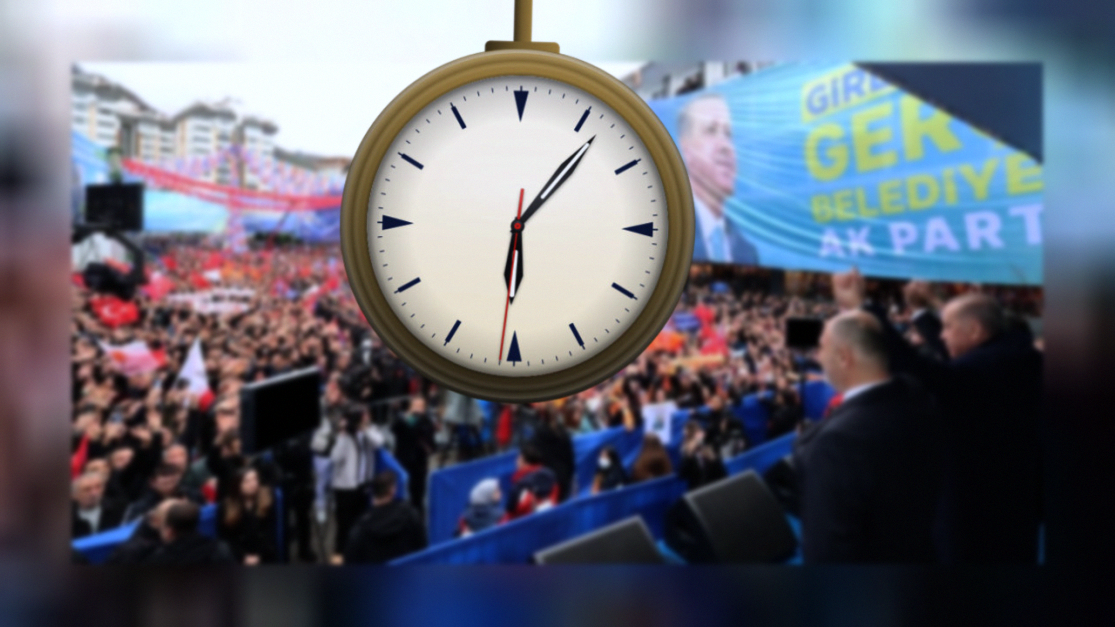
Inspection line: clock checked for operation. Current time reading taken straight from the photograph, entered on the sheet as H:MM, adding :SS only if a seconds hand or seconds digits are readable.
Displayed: 6:06:31
